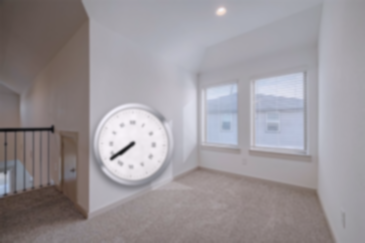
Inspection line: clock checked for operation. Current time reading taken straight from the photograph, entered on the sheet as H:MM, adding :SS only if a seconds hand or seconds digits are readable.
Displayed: 7:39
